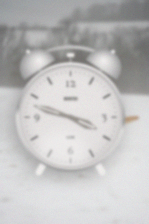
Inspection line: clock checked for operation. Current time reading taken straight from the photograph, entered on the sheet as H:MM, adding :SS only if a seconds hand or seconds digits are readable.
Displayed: 3:48
